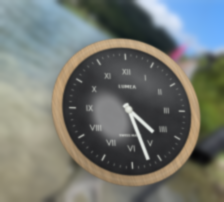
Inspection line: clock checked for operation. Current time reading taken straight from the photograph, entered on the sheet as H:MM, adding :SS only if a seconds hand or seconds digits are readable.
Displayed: 4:27
